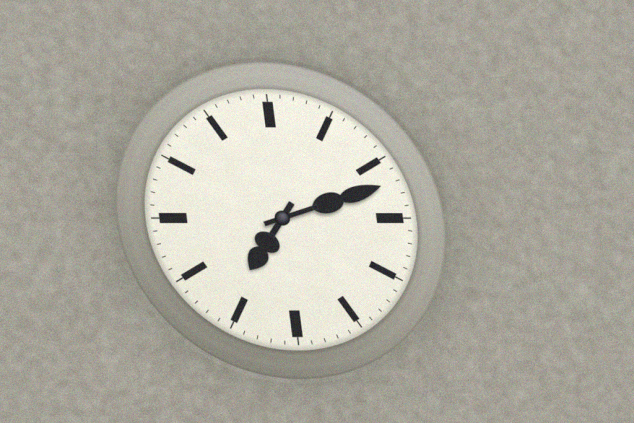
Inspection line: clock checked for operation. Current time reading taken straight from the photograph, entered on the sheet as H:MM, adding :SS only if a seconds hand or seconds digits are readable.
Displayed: 7:12
